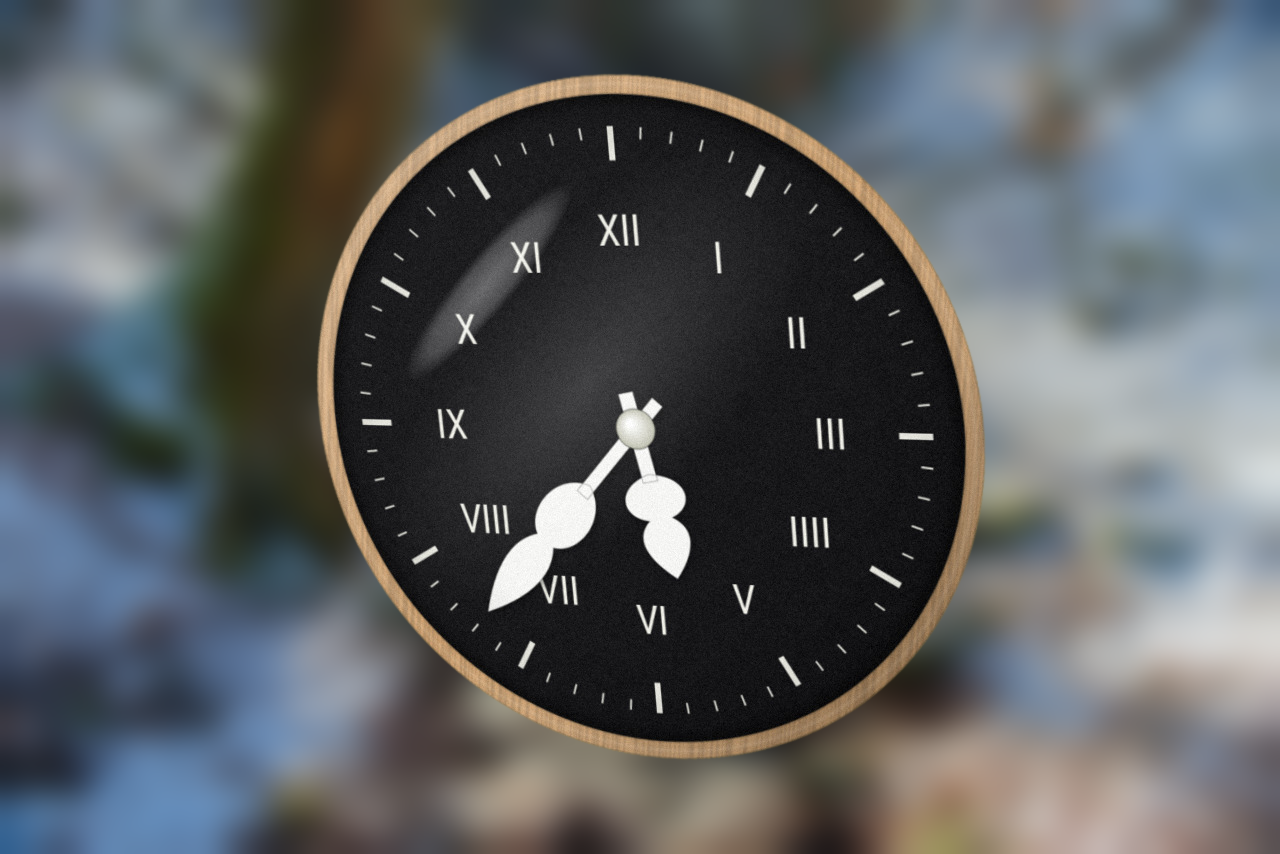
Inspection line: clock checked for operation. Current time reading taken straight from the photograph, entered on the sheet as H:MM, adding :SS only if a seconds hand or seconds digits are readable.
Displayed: 5:37
